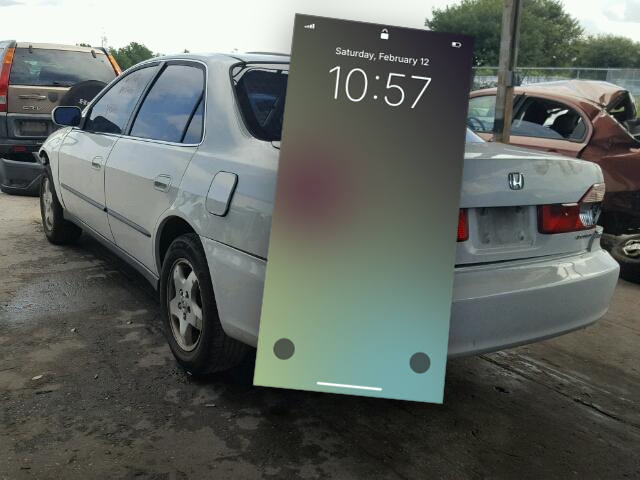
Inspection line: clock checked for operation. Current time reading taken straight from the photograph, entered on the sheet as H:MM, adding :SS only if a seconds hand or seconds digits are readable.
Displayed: 10:57
